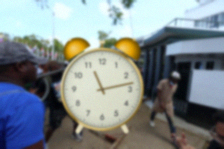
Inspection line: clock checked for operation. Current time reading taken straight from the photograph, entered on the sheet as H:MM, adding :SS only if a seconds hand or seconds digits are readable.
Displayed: 11:13
